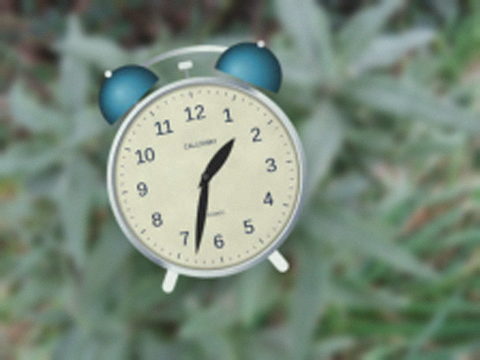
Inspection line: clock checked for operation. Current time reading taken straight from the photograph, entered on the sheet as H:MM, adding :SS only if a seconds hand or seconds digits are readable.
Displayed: 1:33
